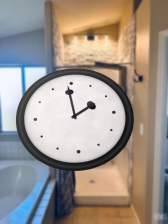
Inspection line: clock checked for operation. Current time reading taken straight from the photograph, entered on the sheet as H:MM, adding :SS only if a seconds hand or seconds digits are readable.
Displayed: 1:59
